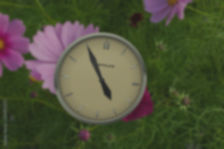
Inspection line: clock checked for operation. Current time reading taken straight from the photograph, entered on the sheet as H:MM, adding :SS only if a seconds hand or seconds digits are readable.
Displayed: 4:55
